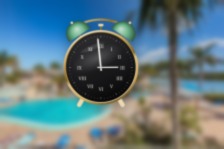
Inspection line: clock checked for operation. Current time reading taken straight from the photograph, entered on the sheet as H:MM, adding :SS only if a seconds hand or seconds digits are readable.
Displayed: 2:59
